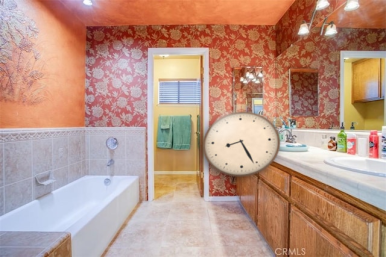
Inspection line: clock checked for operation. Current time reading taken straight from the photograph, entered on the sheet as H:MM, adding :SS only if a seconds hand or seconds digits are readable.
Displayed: 8:26
